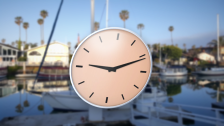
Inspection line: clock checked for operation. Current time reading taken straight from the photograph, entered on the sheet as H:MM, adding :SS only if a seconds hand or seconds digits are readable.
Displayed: 9:11
